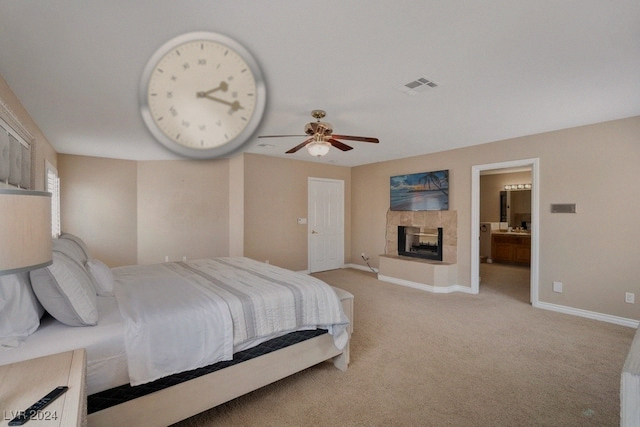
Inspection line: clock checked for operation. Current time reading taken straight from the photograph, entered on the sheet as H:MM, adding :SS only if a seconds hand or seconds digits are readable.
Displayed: 2:18
